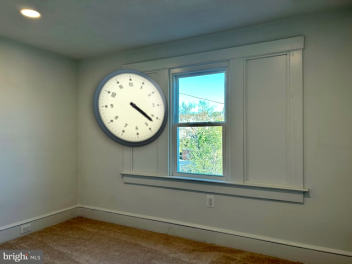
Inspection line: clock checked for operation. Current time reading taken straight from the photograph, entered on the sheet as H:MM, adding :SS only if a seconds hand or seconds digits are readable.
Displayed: 4:22
